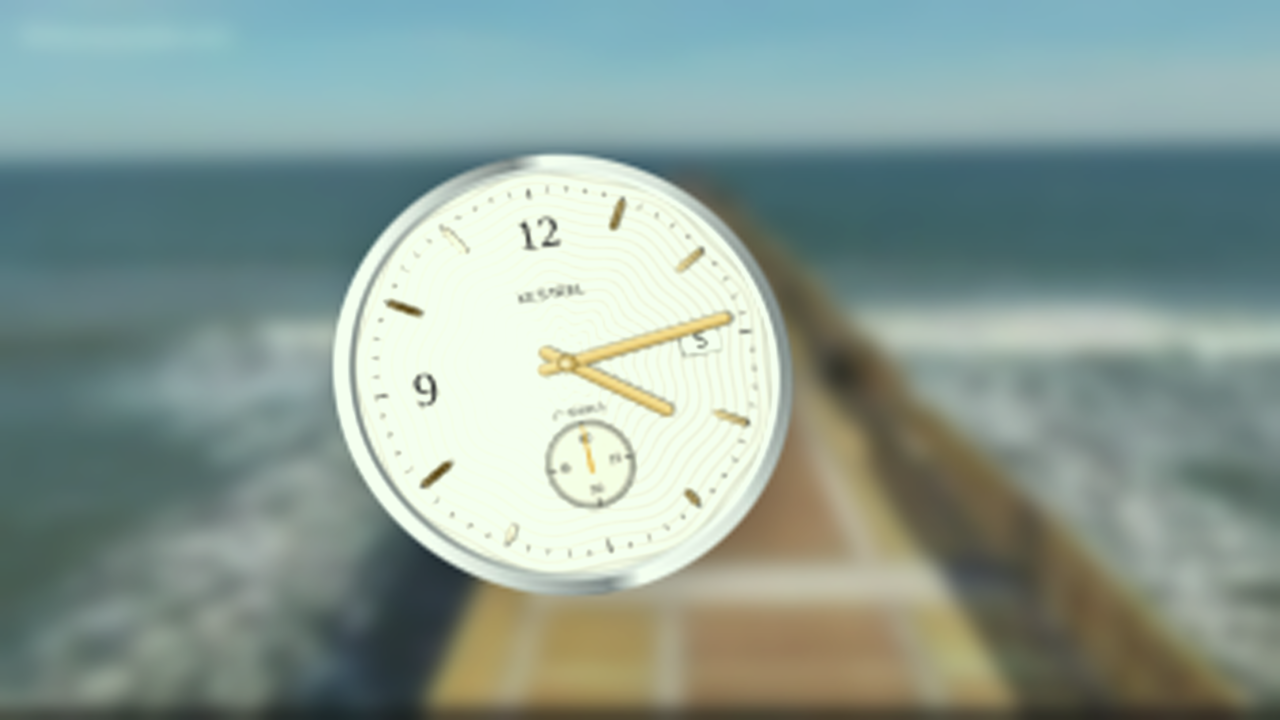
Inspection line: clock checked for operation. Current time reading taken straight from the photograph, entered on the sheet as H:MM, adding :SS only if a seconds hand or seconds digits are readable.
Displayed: 4:14
